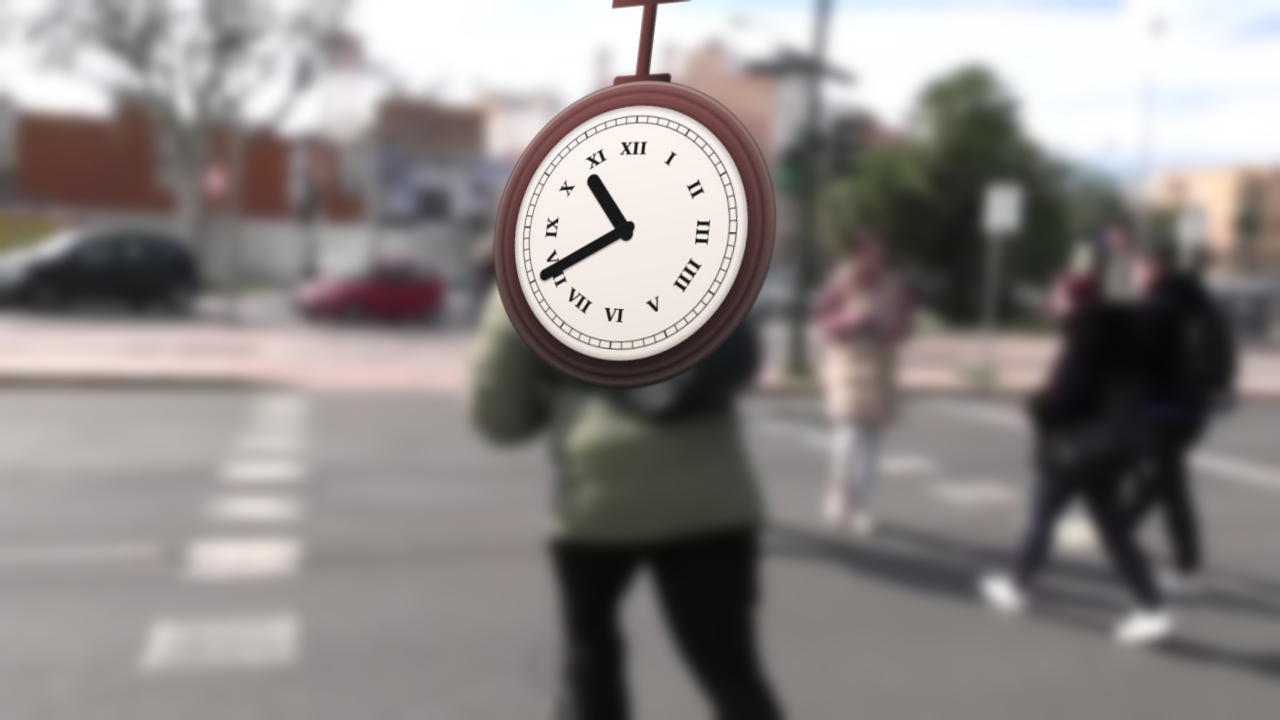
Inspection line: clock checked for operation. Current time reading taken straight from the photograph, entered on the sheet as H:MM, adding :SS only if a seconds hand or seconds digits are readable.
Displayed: 10:40
